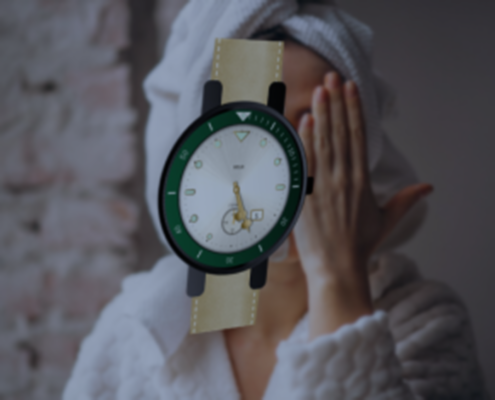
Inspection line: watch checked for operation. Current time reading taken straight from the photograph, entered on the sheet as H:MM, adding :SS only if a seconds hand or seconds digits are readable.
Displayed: 5:26
